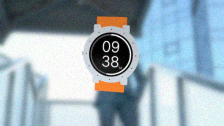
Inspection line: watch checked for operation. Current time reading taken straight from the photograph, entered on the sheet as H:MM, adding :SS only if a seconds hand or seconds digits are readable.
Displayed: 9:38
